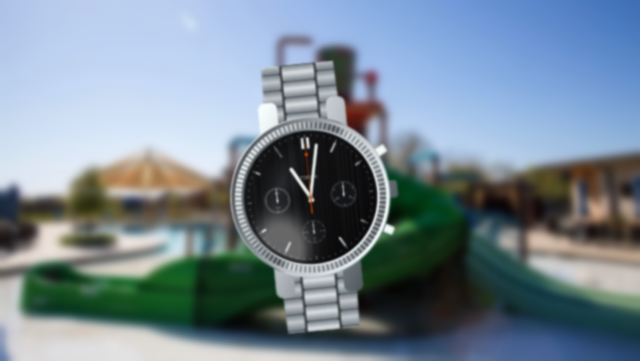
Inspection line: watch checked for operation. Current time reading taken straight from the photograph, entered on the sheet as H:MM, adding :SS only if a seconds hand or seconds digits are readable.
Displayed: 11:02
